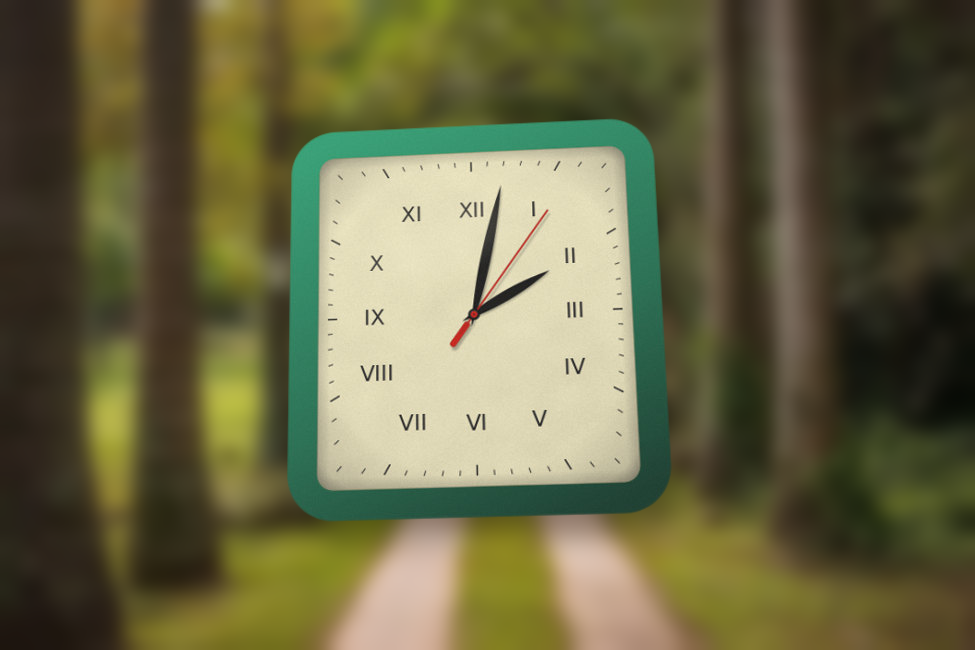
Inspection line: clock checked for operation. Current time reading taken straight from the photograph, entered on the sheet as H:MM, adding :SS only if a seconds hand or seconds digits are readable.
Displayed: 2:02:06
